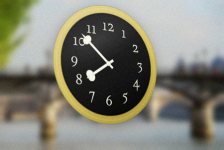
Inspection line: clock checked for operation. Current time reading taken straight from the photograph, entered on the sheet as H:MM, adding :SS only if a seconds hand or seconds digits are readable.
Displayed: 7:52
